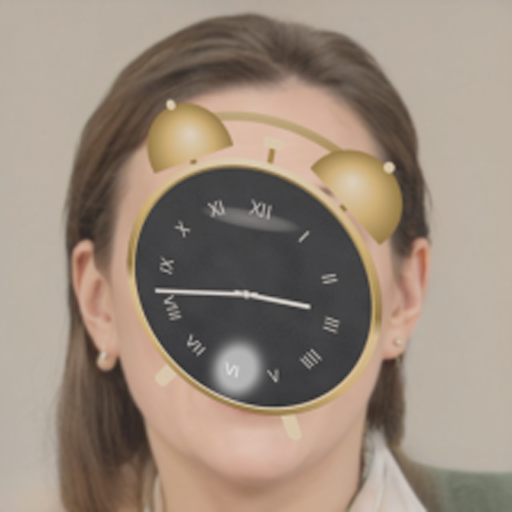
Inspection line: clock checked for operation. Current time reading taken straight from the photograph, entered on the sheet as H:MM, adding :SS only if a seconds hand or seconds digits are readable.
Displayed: 2:42
